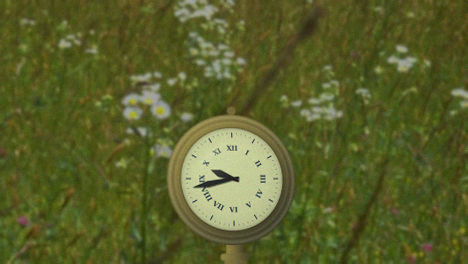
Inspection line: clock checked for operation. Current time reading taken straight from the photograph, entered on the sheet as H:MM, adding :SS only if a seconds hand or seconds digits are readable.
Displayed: 9:43
